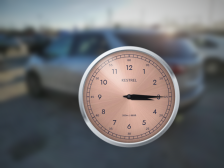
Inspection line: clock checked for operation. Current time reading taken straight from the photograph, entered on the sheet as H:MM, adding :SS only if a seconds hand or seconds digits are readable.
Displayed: 3:15
